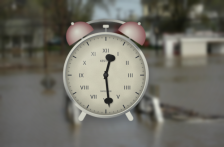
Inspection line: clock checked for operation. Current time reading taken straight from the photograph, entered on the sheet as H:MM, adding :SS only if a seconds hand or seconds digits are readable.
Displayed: 12:29
